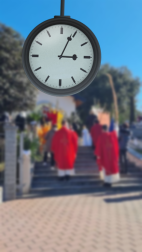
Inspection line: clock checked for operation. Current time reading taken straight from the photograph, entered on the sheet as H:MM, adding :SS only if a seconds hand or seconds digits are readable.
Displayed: 3:04
